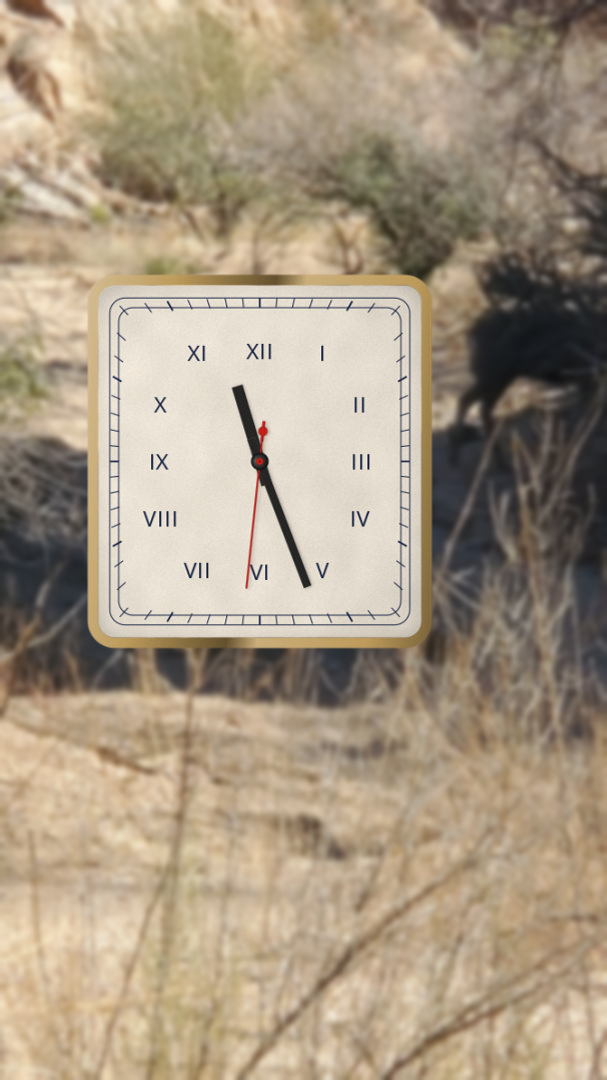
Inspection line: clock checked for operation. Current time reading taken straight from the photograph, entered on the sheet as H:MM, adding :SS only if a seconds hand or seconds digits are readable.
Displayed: 11:26:31
